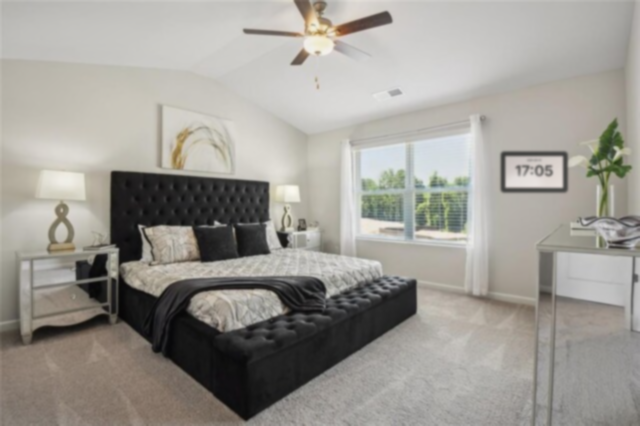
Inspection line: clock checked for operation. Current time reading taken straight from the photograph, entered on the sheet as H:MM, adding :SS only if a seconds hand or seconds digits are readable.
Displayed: 17:05
